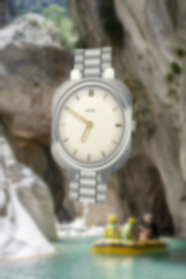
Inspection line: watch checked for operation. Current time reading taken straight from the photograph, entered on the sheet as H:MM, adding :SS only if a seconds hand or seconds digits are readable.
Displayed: 6:50
